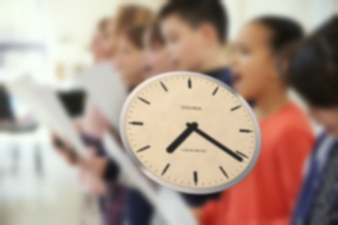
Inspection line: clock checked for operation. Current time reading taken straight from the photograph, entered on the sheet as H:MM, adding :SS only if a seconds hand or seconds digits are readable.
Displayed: 7:21
